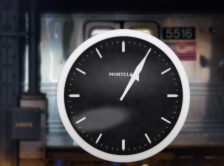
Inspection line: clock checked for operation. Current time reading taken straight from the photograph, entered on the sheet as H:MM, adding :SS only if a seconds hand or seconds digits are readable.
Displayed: 1:05
